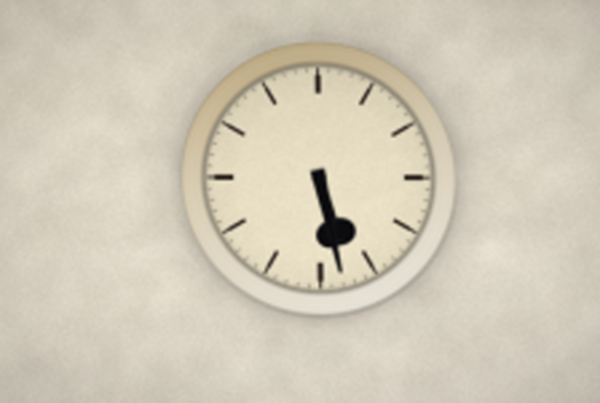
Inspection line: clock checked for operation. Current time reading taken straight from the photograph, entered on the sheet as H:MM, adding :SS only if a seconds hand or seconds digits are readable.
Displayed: 5:28
